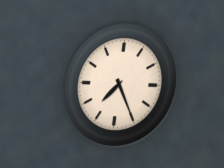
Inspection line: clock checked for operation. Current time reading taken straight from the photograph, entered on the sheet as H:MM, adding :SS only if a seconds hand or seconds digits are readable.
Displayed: 7:25
